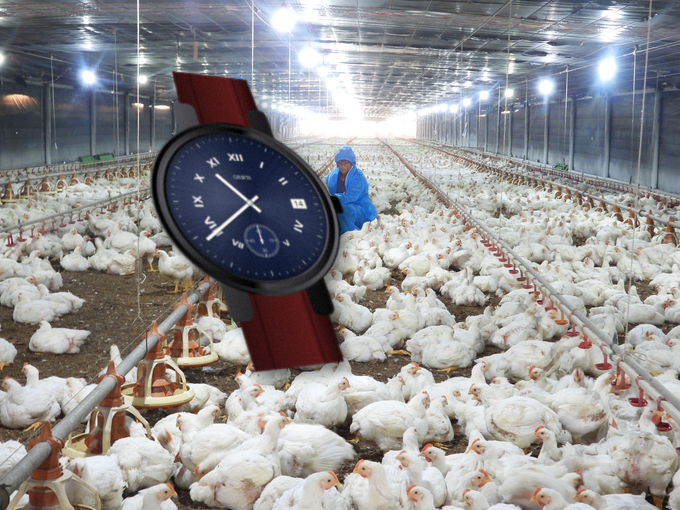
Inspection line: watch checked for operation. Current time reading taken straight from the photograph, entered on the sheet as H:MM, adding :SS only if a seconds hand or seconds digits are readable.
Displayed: 10:39
